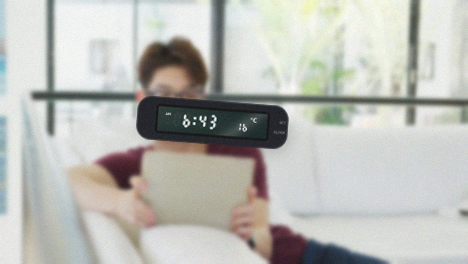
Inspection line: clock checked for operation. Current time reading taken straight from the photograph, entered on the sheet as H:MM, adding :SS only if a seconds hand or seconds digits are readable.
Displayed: 6:43
